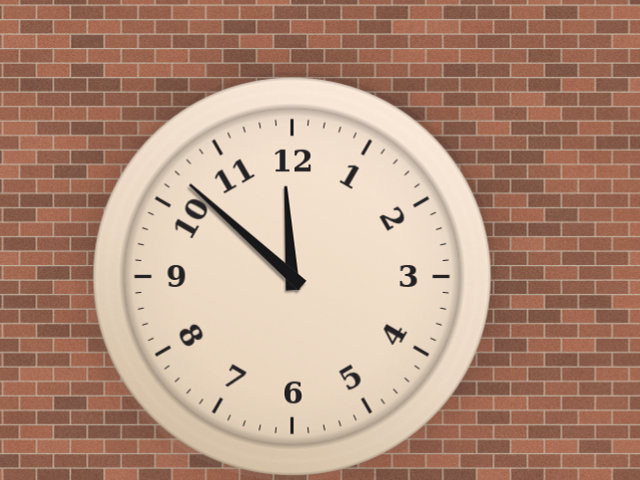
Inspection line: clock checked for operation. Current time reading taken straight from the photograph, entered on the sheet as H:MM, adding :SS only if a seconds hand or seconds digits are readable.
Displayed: 11:52
